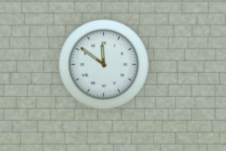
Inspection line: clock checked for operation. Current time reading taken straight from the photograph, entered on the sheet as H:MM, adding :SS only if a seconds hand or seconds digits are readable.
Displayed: 11:51
